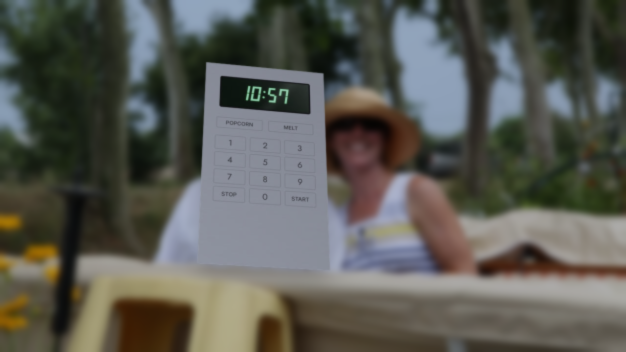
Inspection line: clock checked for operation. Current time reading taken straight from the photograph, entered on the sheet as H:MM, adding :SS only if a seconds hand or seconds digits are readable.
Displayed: 10:57
